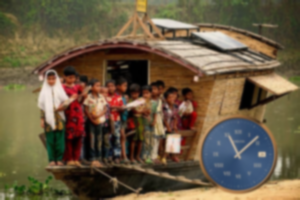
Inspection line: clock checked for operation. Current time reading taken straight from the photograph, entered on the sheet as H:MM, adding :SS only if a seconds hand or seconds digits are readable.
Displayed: 11:08
